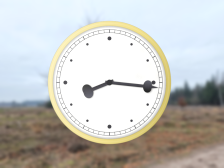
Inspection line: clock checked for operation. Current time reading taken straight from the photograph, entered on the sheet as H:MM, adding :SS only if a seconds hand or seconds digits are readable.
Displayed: 8:16
